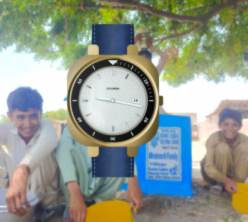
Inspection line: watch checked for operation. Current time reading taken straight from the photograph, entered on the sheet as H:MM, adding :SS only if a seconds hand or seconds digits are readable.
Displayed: 9:17
